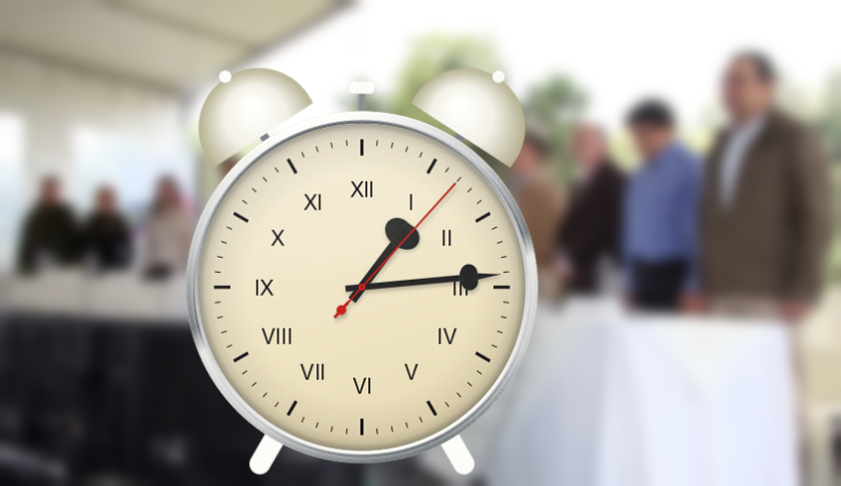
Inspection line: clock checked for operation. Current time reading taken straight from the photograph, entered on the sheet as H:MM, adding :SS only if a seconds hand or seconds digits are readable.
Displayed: 1:14:07
